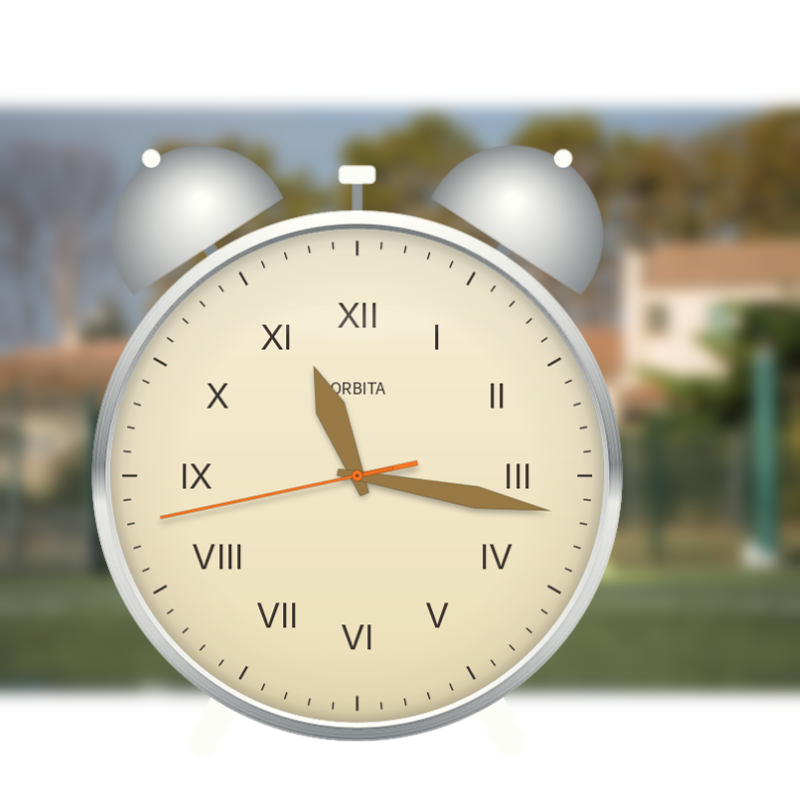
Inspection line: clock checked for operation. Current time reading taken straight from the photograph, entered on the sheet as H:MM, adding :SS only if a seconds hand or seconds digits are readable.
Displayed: 11:16:43
